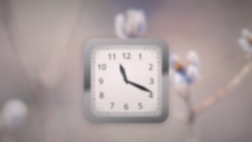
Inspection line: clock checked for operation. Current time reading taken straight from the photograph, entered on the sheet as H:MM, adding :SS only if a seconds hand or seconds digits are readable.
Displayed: 11:19
